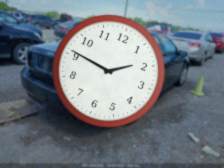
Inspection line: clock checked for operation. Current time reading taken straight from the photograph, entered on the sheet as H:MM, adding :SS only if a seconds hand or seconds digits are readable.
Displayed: 1:46
